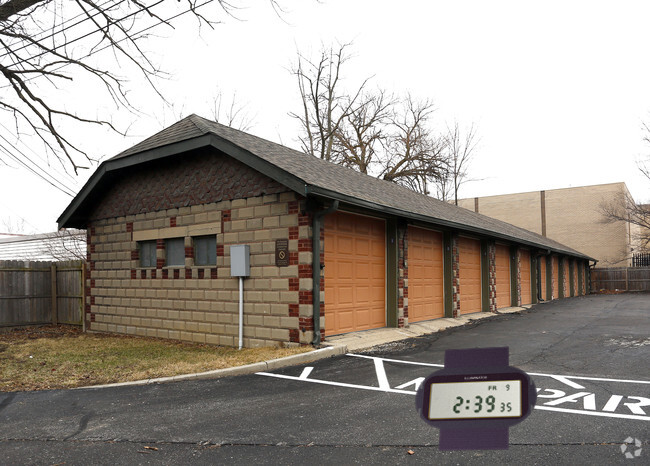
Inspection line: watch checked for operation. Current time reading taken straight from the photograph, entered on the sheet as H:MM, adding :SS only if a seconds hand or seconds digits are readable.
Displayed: 2:39:35
